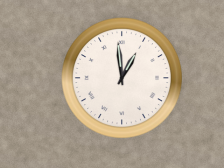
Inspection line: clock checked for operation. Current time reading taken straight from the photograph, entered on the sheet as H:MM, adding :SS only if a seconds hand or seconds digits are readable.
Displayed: 12:59
